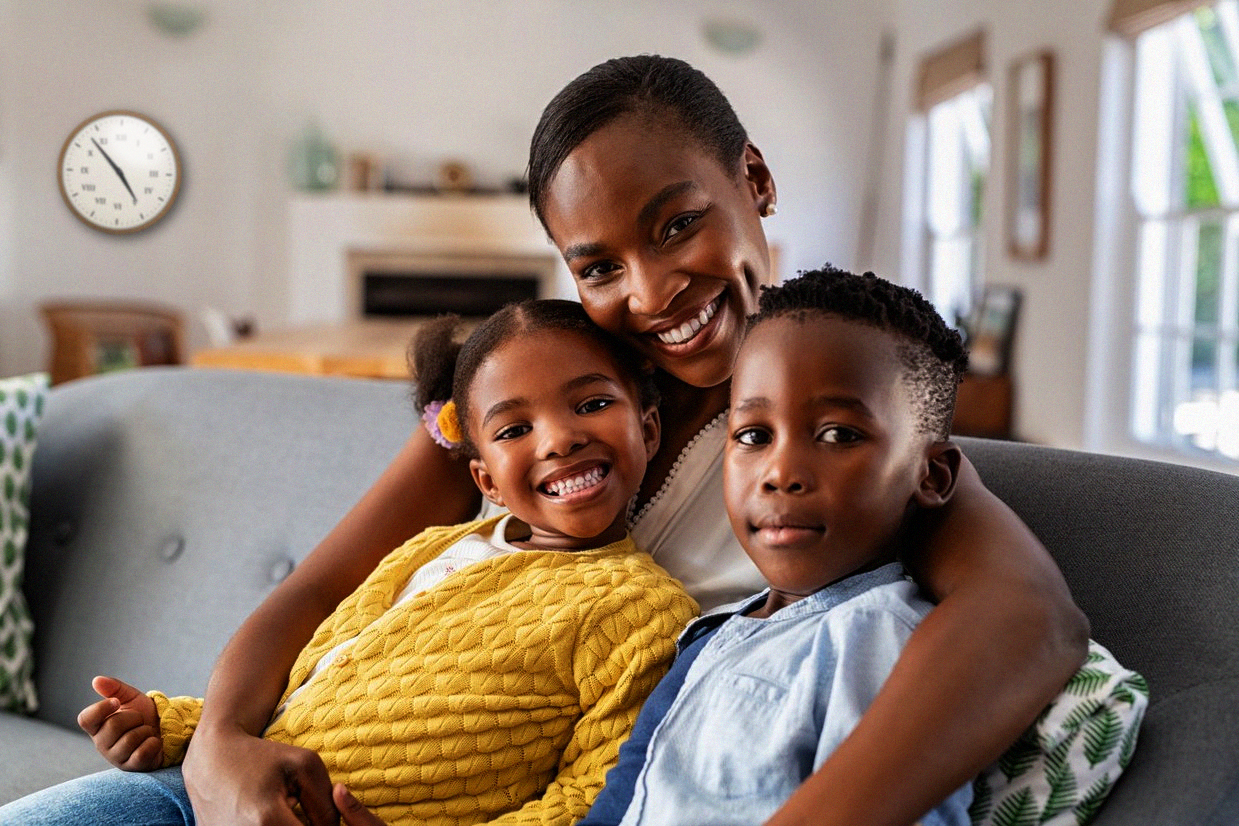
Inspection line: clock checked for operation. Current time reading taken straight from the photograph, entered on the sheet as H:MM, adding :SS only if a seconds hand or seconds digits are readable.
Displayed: 4:53
